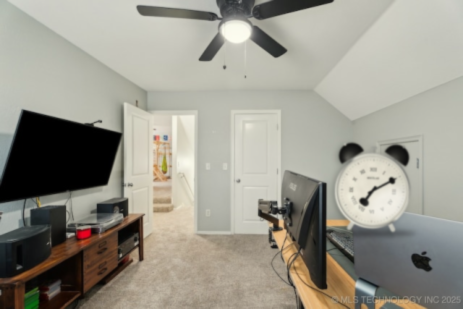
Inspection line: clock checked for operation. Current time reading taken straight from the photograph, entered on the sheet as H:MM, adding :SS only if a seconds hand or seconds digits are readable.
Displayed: 7:10
